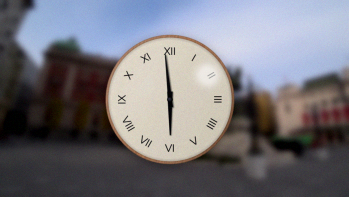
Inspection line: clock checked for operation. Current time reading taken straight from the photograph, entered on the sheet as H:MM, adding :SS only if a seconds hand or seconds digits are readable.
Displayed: 5:59
